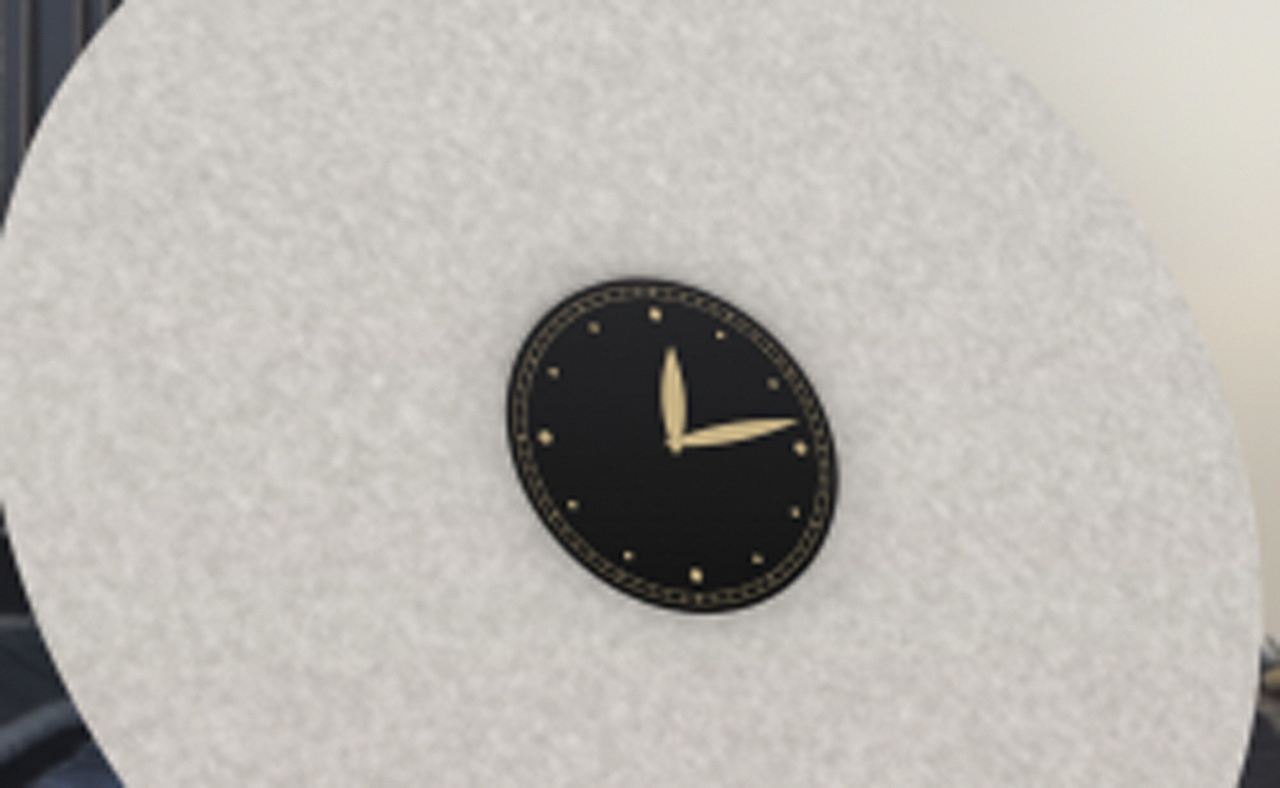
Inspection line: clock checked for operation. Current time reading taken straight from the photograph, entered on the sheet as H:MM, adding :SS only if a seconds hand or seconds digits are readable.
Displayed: 12:13
